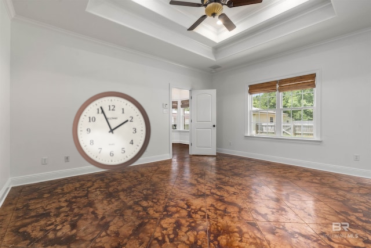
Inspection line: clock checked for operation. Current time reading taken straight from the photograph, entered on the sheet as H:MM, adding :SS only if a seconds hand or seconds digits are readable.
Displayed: 1:56
